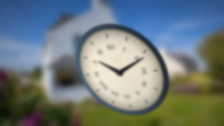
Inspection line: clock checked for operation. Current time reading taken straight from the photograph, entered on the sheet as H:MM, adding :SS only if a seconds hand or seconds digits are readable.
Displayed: 10:11
